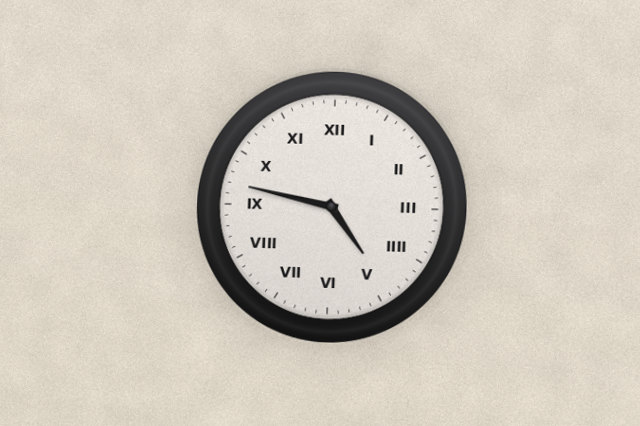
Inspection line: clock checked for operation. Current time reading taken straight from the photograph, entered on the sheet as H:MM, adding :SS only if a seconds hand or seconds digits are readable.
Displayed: 4:47
